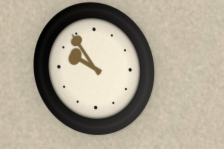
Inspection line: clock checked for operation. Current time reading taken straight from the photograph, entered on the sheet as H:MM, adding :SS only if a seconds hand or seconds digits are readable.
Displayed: 9:54
